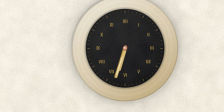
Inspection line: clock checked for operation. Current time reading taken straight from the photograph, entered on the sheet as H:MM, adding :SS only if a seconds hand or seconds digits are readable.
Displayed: 6:33
